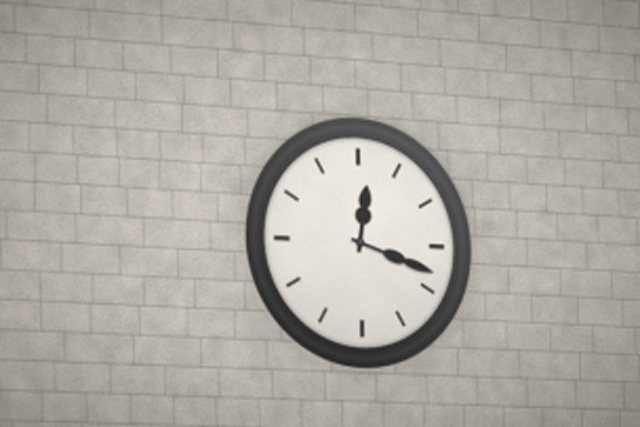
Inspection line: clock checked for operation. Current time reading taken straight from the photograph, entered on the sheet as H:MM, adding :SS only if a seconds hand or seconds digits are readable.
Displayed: 12:18
